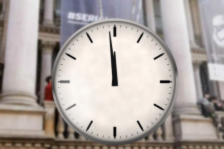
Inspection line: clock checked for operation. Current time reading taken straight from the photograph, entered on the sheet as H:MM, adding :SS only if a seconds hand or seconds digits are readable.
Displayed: 11:59
